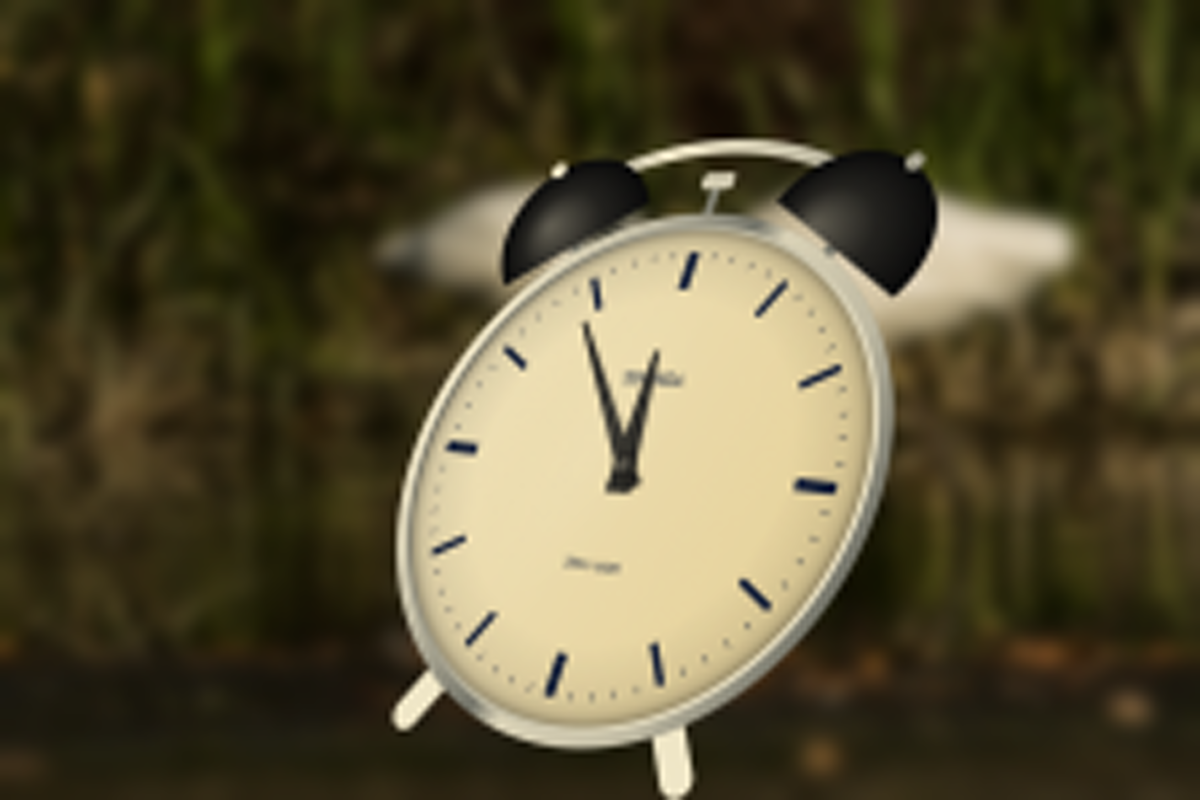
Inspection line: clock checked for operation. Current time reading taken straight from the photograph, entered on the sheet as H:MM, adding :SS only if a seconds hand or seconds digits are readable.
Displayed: 11:54
